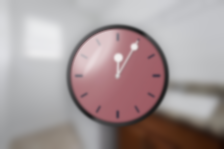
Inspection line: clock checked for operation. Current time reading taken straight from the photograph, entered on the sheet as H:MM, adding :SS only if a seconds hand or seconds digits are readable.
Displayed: 12:05
